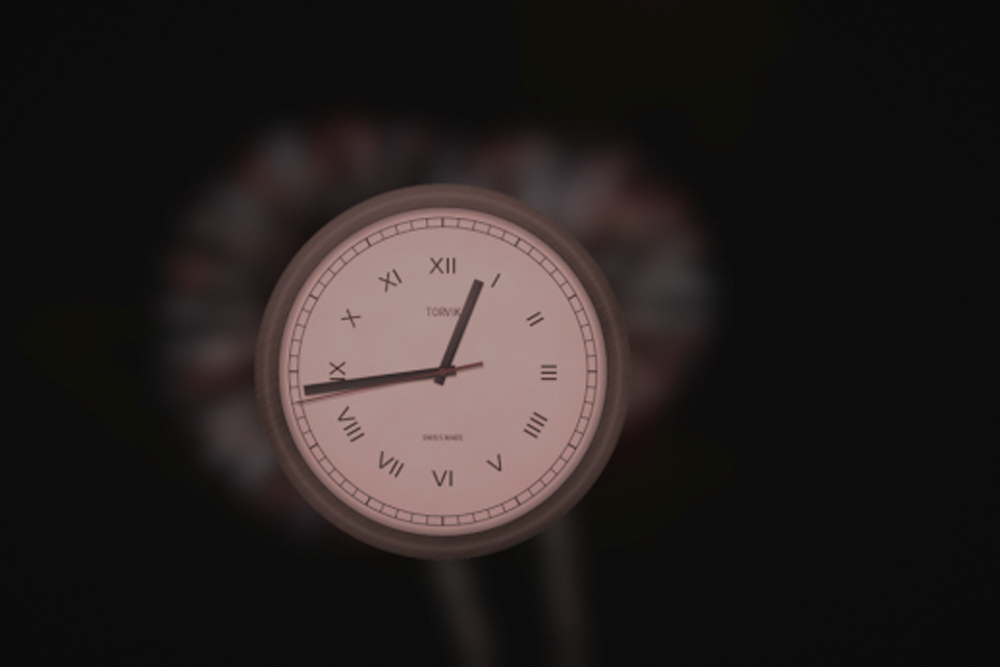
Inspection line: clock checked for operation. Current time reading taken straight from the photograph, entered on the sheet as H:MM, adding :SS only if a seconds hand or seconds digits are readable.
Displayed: 12:43:43
